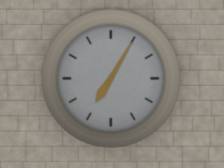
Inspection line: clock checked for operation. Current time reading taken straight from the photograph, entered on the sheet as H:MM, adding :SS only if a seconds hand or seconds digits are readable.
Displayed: 7:05
